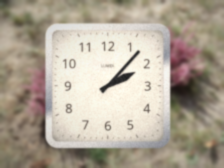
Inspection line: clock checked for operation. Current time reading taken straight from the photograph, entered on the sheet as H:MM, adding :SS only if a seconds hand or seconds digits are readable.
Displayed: 2:07
